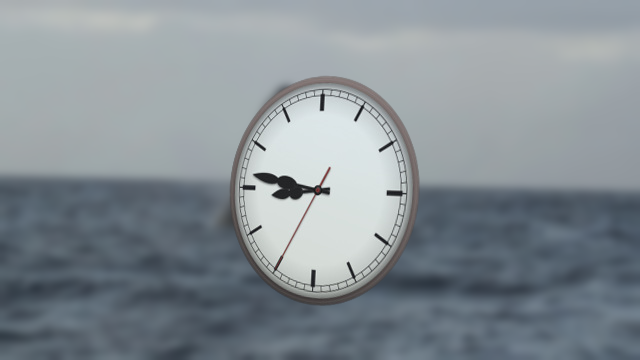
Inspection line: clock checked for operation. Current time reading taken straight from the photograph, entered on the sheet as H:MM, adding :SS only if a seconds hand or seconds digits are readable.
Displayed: 8:46:35
